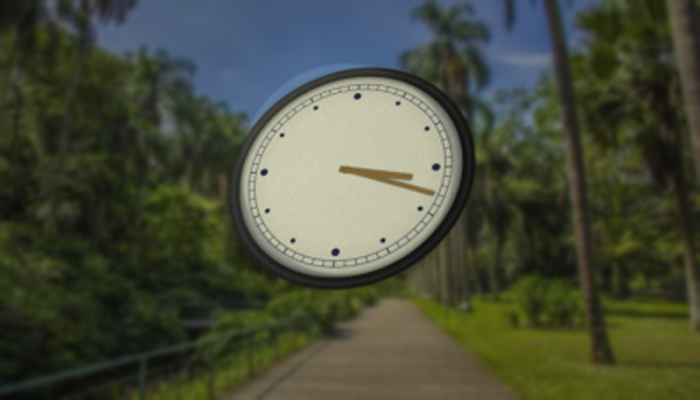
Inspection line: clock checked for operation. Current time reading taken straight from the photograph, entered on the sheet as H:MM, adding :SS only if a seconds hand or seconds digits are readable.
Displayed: 3:18
